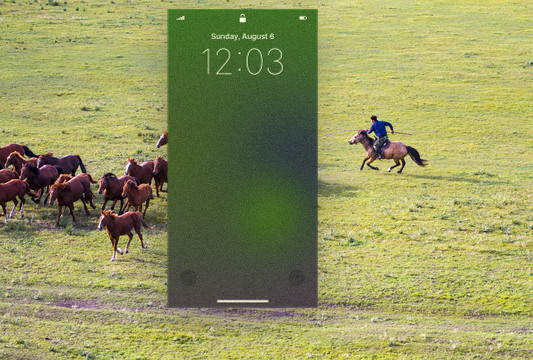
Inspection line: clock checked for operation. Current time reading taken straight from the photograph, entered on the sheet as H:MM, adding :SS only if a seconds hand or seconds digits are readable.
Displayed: 12:03
